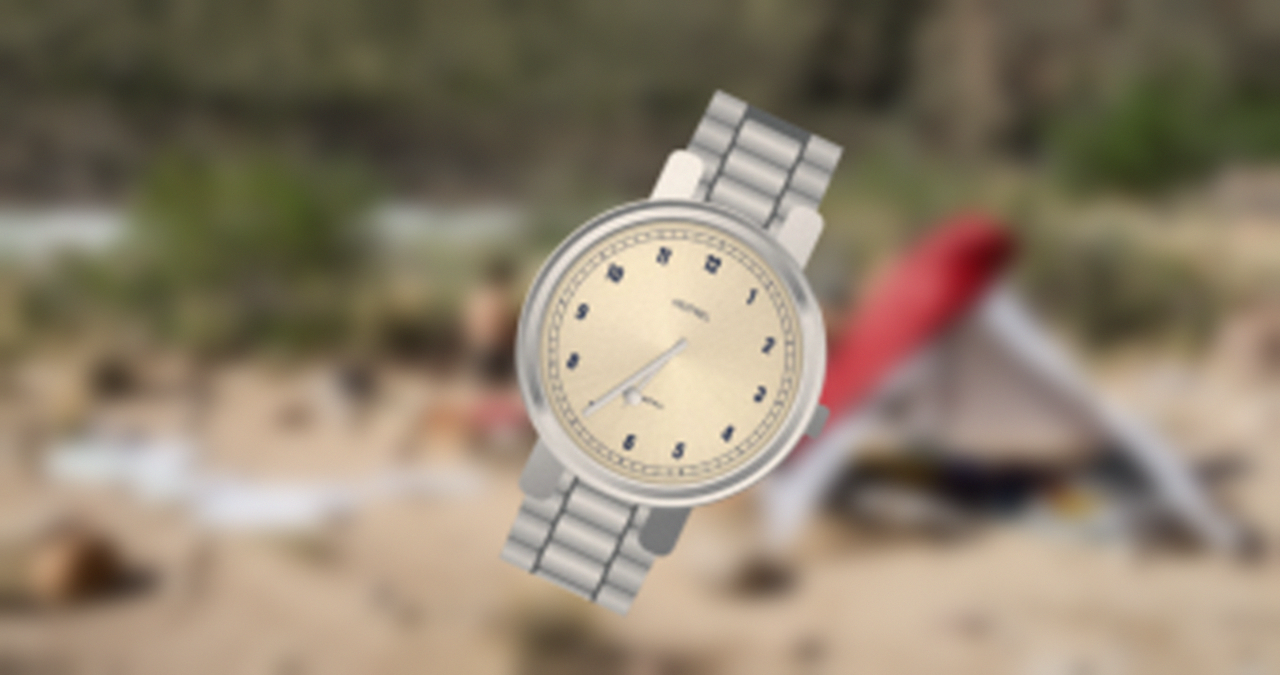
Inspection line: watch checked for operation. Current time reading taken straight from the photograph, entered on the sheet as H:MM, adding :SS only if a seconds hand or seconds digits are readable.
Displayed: 6:35
